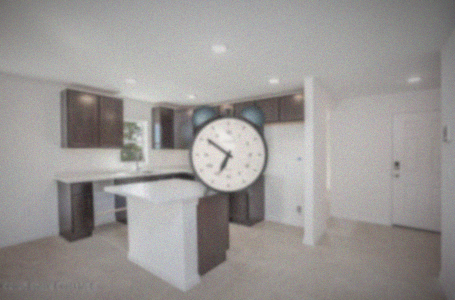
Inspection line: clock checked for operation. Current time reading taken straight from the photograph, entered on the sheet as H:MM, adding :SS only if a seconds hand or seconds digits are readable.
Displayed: 6:51
